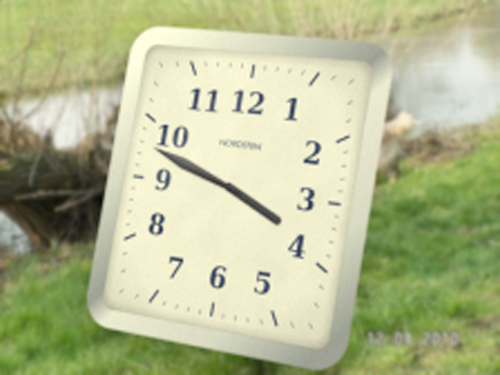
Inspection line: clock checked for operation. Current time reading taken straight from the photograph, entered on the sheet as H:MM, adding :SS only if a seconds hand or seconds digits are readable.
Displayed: 3:48
